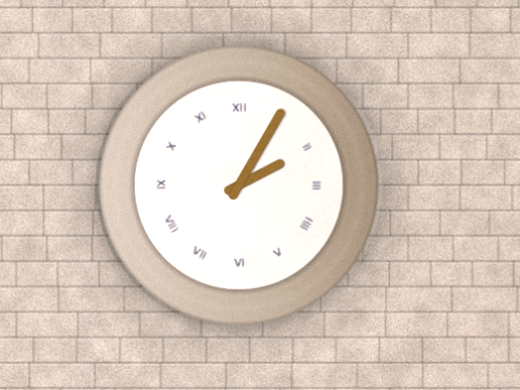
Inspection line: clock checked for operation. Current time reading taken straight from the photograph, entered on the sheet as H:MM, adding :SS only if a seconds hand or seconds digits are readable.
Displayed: 2:05
